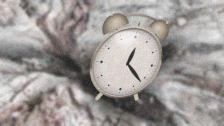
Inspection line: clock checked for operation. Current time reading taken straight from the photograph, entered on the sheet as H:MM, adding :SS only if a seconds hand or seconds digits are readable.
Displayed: 12:22
